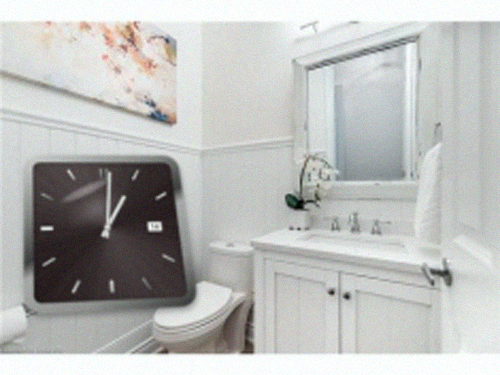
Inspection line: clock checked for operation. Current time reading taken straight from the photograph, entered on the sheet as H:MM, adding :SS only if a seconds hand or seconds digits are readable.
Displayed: 1:01
